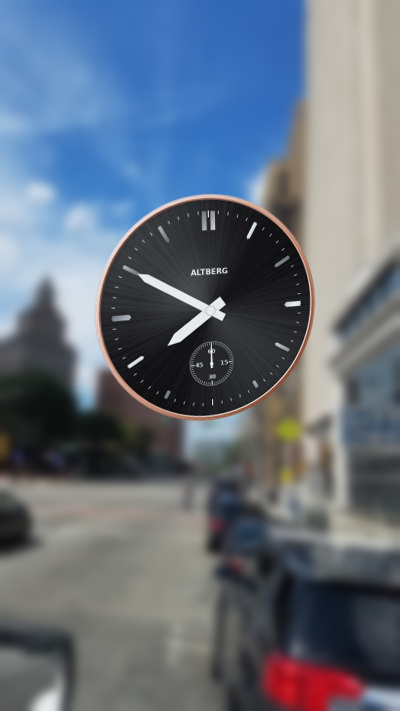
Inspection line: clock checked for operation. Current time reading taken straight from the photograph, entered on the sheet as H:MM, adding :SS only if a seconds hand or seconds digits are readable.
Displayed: 7:50
